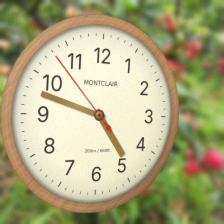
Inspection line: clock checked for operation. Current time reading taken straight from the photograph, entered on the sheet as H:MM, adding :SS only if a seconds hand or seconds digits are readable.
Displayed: 4:47:53
